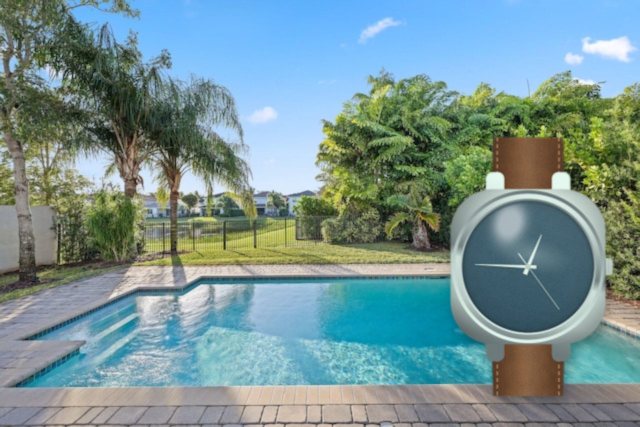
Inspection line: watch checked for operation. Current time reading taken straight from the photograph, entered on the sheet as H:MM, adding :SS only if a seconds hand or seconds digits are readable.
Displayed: 12:45:24
